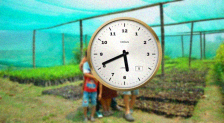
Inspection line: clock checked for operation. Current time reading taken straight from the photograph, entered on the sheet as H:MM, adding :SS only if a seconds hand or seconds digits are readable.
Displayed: 5:41
